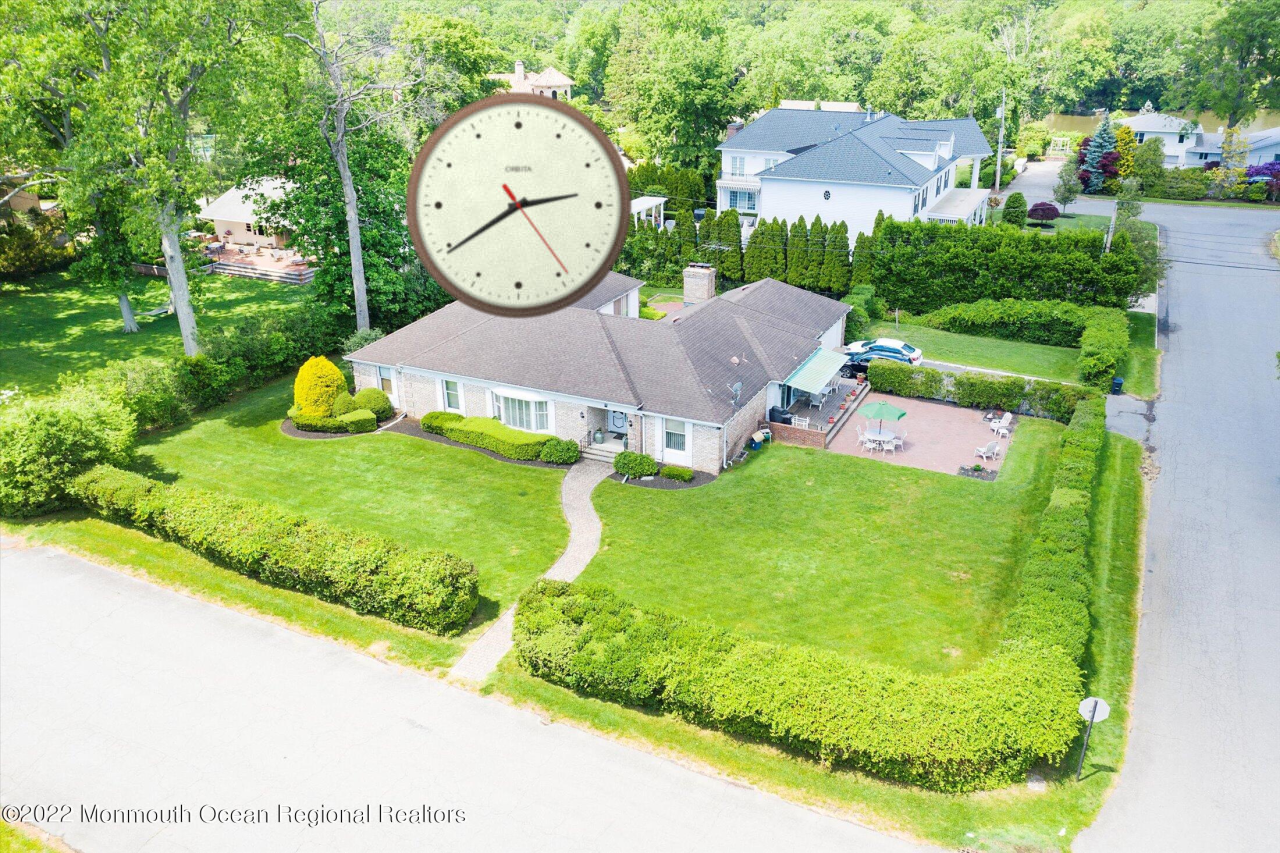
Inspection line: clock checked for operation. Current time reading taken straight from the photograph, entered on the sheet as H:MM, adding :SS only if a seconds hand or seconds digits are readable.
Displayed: 2:39:24
